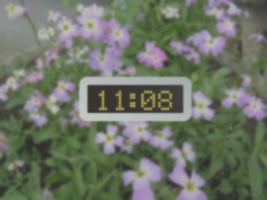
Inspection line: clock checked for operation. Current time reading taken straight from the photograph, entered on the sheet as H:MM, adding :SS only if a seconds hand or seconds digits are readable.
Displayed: 11:08
